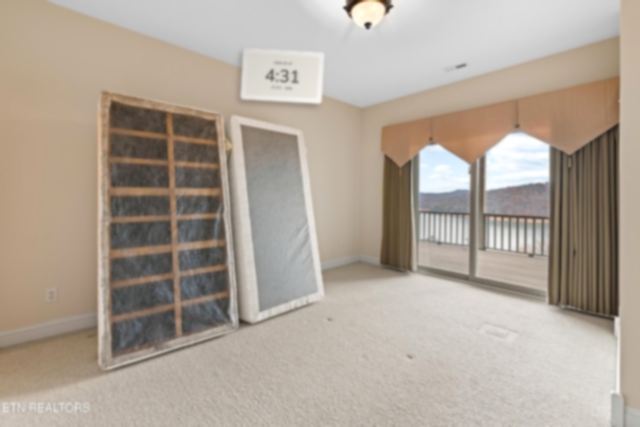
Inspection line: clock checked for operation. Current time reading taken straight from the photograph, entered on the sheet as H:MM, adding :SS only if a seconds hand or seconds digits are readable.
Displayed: 4:31
